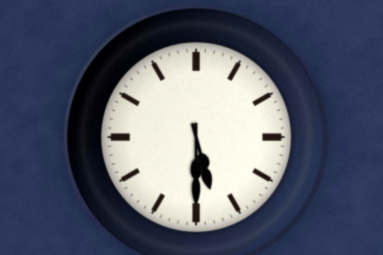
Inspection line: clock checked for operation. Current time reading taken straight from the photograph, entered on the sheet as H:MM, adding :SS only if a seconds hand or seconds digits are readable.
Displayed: 5:30
